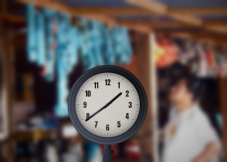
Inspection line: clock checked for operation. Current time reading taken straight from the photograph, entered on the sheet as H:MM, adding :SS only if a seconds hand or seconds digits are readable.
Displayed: 1:39
